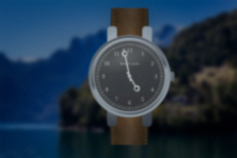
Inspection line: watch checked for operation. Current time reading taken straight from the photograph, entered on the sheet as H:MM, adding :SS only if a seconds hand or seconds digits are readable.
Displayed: 4:58
